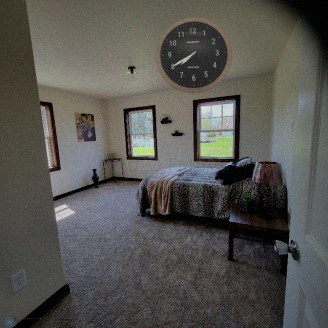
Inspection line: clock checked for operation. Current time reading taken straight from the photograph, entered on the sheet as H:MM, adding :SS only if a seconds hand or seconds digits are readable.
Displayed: 7:40
